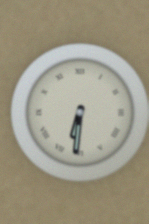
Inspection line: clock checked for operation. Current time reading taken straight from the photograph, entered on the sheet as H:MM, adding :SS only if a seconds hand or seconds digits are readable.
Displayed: 6:31
